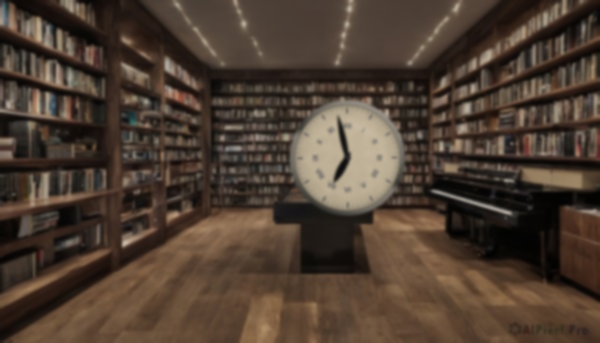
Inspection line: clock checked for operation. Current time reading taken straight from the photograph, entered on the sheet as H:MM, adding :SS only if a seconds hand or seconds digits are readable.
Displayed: 6:58
